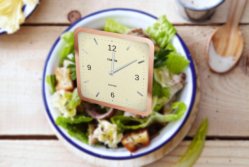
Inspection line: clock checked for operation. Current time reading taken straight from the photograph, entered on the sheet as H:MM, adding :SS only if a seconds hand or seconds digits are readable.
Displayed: 12:09
